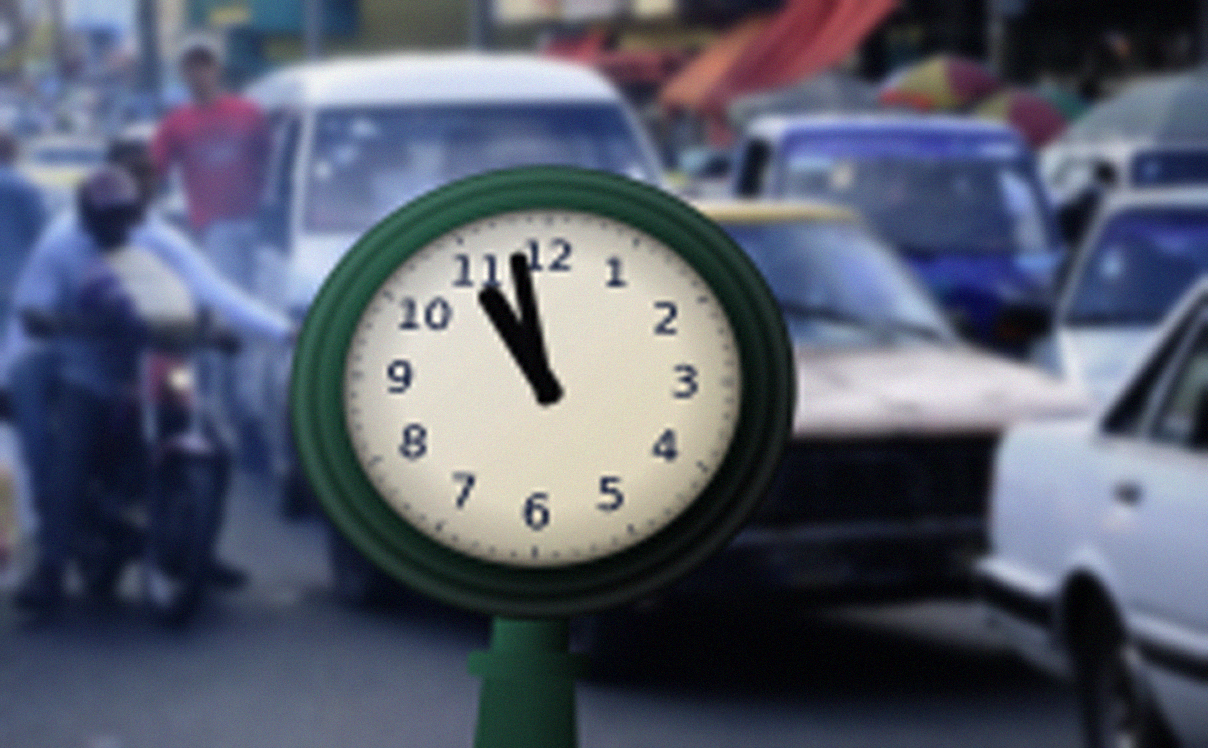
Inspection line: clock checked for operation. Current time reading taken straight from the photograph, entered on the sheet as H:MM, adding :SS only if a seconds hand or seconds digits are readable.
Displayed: 10:58
